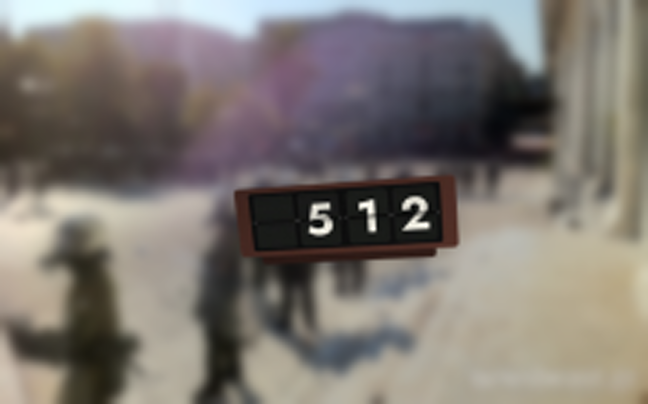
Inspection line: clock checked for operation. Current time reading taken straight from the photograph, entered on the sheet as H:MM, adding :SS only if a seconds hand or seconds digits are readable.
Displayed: 5:12
